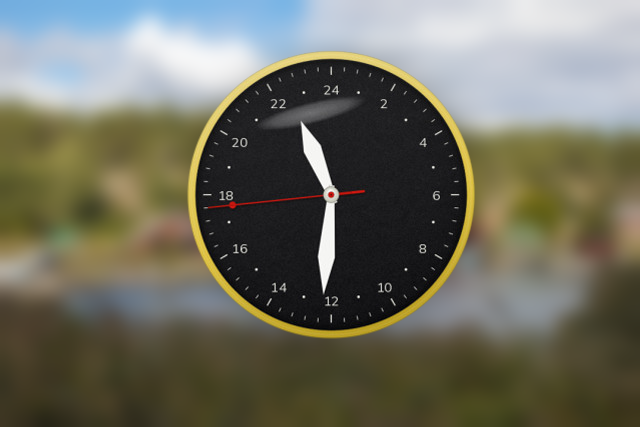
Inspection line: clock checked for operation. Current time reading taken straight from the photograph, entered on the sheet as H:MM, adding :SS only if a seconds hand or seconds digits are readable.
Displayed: 22:30:44
